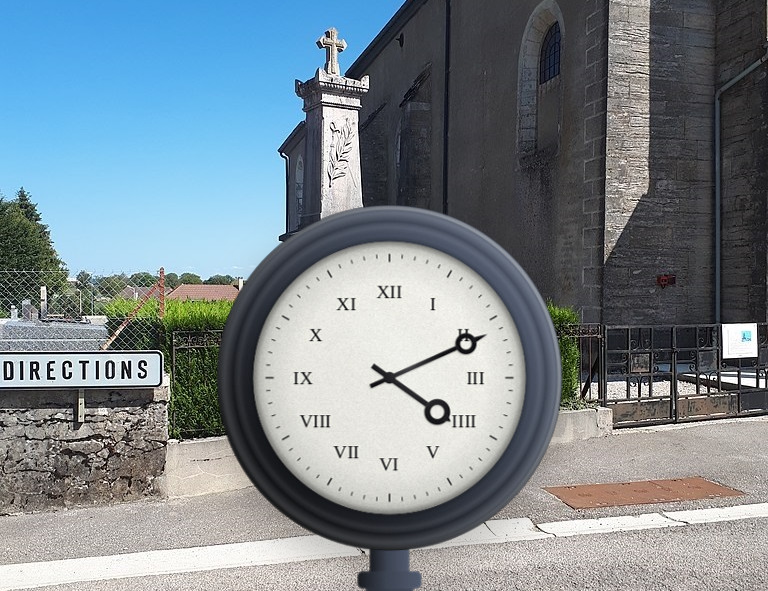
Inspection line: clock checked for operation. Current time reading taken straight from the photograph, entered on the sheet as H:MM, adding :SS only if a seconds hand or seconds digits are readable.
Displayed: 4:11
